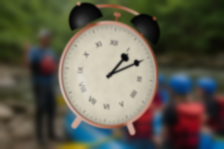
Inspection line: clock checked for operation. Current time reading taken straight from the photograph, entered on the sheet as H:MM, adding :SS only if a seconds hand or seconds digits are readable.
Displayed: 1:10
